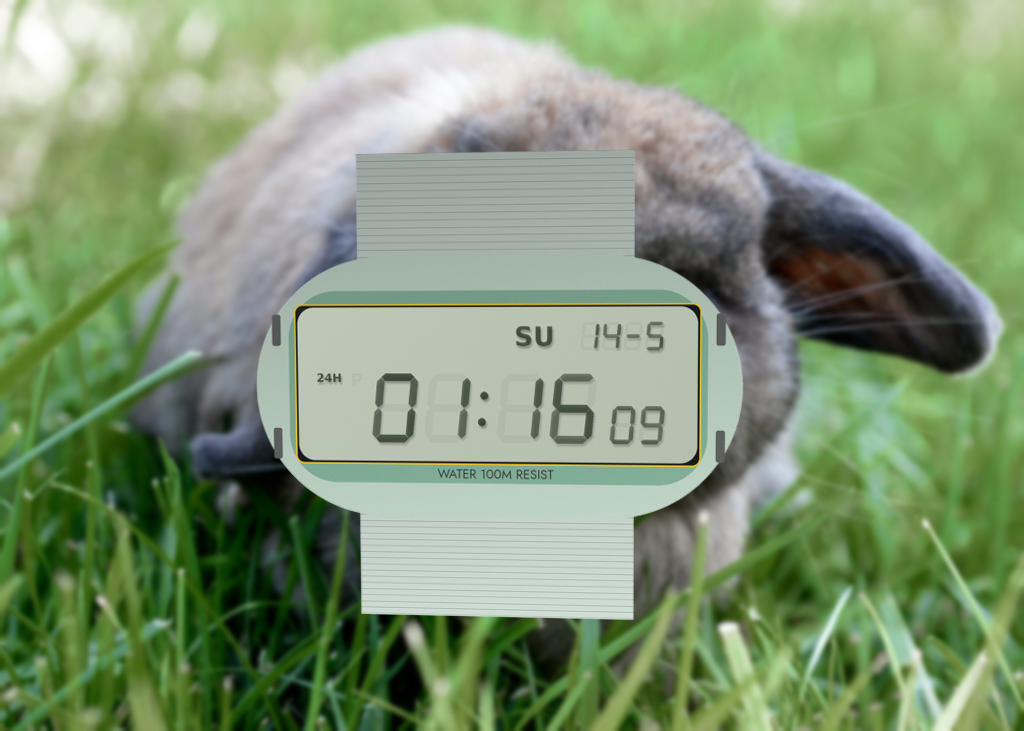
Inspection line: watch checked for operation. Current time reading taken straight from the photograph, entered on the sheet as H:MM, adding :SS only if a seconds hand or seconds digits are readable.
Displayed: 1:16:09
